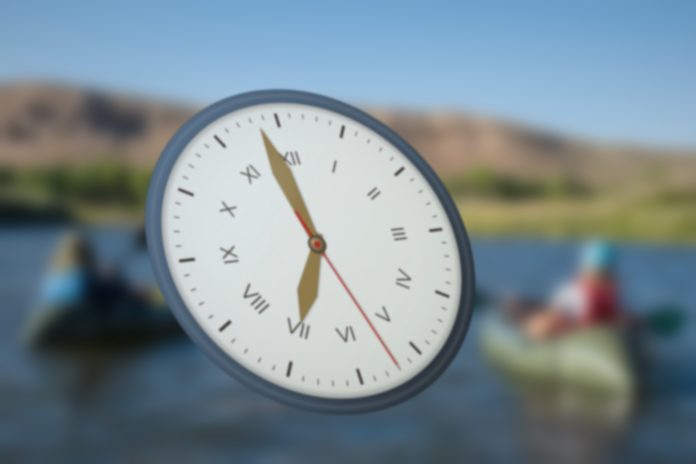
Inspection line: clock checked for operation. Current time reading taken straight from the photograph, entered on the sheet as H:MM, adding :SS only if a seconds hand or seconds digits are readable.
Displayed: 6:58:27
